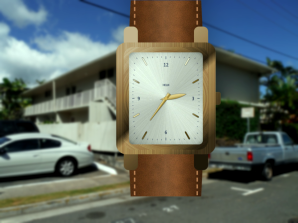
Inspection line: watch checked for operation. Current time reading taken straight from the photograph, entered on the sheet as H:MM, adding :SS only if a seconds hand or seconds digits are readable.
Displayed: 2:36
